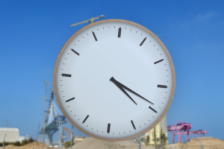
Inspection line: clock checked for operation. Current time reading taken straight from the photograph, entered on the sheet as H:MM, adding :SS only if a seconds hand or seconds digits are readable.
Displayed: 4:19
